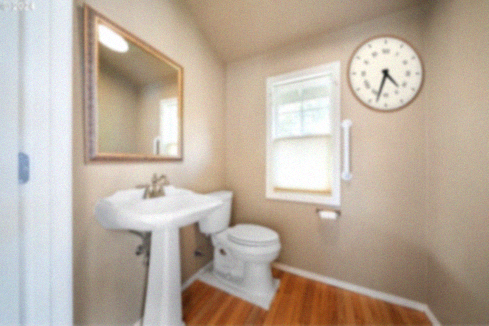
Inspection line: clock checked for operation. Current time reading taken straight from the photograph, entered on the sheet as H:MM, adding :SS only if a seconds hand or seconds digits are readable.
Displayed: 4:33
